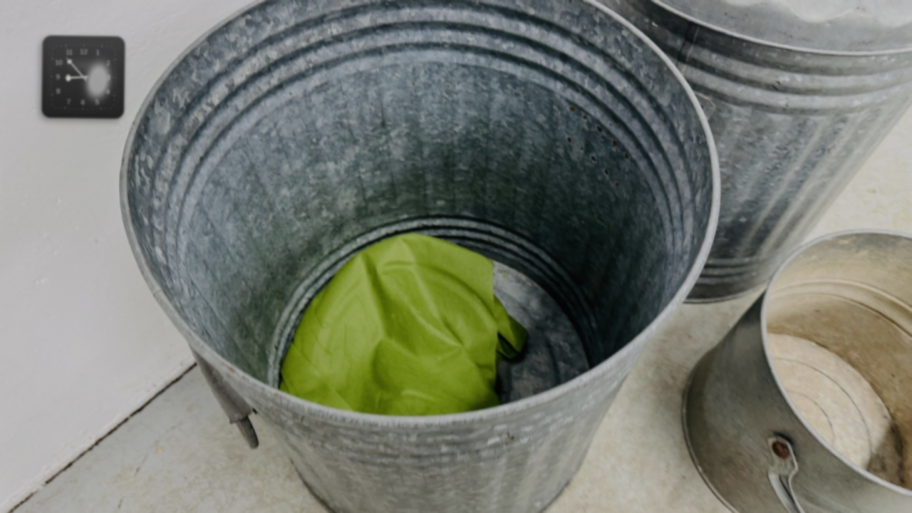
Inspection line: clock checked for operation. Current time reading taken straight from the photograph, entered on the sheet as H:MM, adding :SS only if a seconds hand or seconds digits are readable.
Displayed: 8:53
